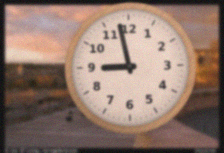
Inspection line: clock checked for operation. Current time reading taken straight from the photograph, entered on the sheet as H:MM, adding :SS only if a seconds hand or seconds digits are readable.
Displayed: 8:58
